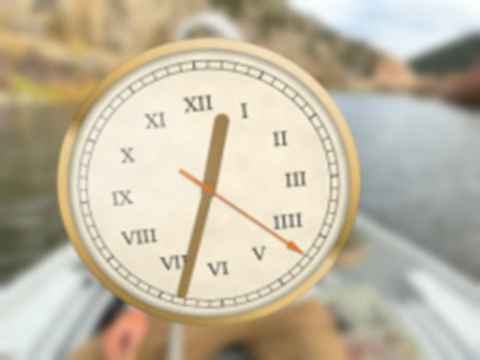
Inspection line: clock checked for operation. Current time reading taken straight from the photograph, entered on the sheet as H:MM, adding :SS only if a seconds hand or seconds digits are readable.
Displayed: 12:33:22
